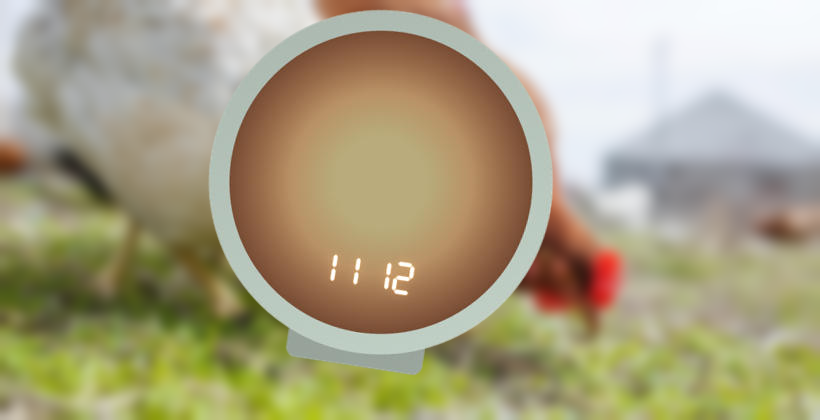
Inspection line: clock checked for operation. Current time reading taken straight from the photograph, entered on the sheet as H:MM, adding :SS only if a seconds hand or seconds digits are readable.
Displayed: 11:12
